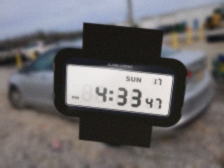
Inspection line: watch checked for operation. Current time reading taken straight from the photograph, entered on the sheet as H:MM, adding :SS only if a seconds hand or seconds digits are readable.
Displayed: 4:33:47
